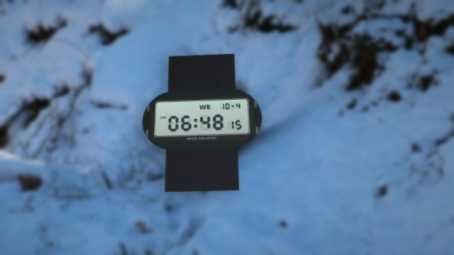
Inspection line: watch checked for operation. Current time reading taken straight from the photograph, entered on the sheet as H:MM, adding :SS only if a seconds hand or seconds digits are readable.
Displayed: 6:48:15
